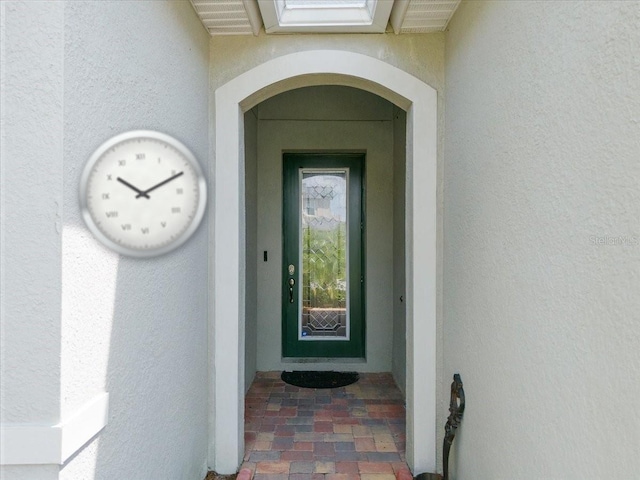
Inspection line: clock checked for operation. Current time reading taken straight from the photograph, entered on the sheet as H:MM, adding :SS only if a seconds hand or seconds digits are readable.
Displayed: 10:11
